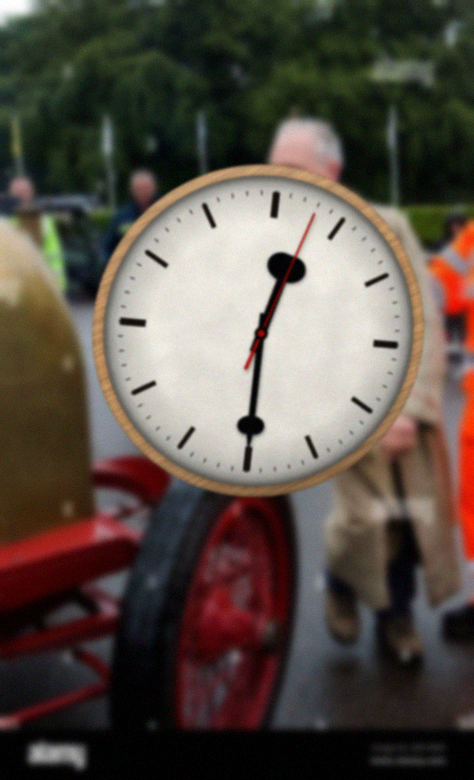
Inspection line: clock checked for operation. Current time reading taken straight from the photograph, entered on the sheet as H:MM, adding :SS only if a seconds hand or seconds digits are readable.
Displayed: 12:30:03
